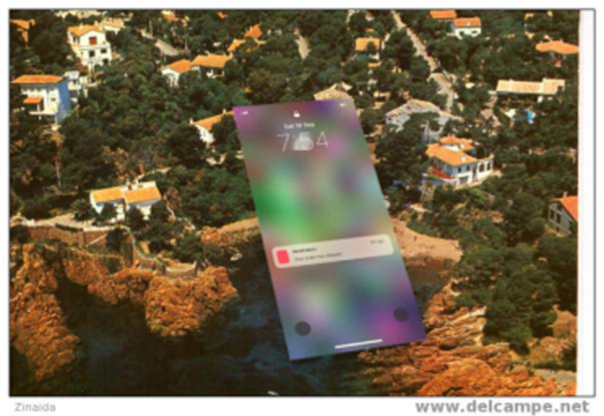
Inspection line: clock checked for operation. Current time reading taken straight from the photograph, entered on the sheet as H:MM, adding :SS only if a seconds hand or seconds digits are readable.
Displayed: 7:54
